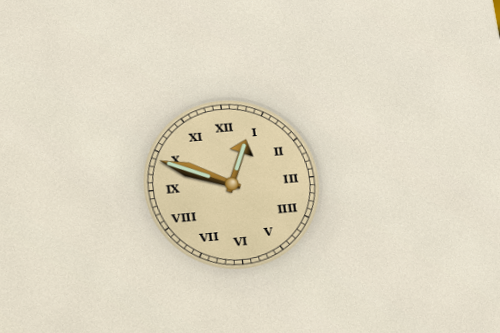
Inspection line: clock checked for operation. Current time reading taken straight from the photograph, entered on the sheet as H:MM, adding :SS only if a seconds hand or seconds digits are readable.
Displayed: 12:49
